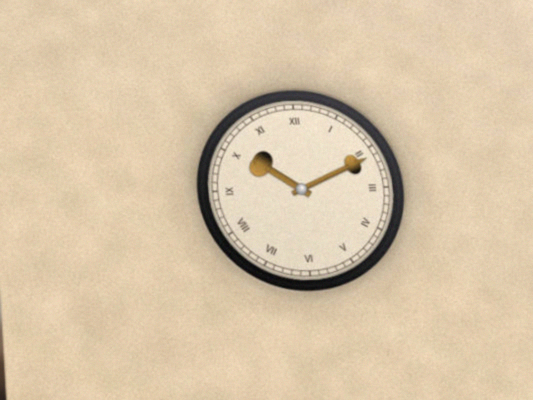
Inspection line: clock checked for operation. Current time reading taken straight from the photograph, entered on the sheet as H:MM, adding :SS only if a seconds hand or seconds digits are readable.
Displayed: 10:11
